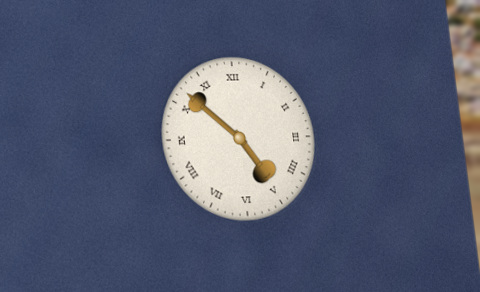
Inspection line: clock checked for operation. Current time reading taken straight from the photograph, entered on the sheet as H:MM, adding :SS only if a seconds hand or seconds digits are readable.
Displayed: 4:52
